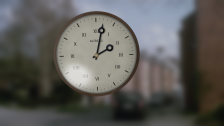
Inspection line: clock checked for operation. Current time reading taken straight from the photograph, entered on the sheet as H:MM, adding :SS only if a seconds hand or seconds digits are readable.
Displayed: 2:02
